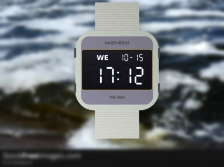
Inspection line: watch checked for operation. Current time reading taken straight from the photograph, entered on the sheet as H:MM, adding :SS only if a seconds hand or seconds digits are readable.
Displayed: 17:12
